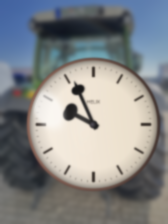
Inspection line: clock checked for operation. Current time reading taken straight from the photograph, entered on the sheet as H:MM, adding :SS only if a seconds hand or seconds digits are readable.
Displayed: 9:56
